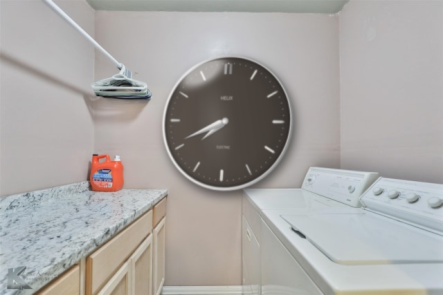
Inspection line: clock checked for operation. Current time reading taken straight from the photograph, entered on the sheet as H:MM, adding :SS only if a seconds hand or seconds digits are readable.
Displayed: 7:41
